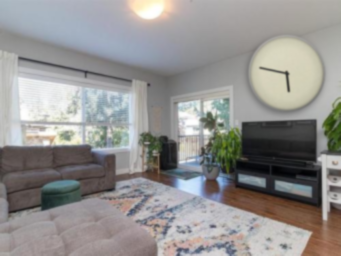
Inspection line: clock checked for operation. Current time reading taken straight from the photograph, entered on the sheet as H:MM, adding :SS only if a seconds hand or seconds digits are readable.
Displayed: 5:47
